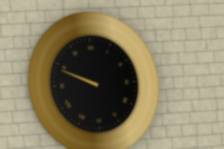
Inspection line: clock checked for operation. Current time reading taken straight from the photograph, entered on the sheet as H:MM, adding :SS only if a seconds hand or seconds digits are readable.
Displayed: 9:49
